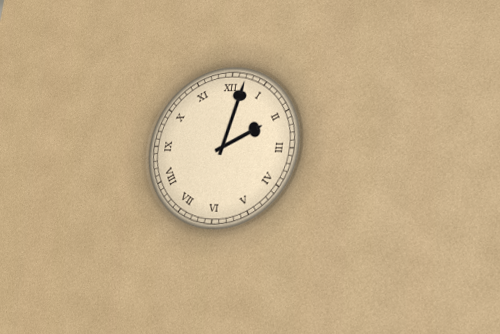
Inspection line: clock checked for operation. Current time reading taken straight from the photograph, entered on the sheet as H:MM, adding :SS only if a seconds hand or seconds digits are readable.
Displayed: 2:02
